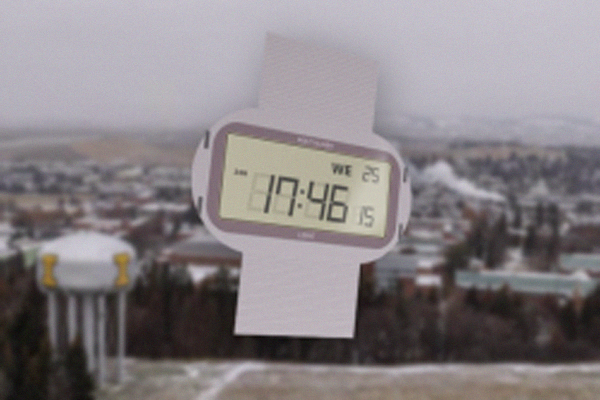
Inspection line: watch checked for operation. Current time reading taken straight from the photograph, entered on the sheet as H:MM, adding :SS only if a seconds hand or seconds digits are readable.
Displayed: 17:46:15
